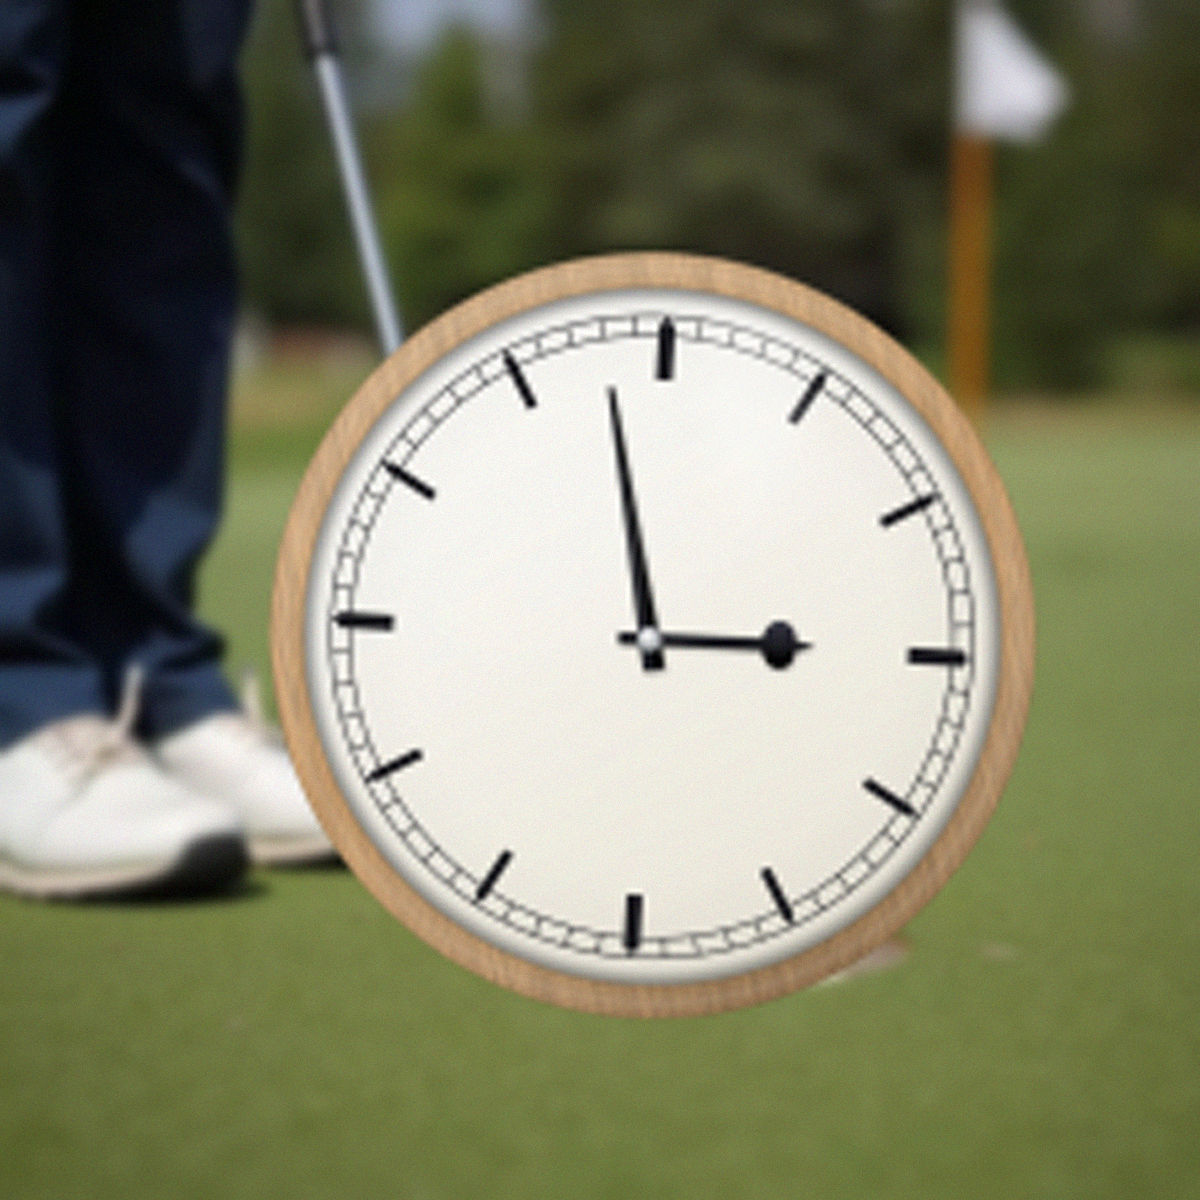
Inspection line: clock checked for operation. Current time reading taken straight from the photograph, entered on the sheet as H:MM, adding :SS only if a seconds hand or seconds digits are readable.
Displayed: 2:58
